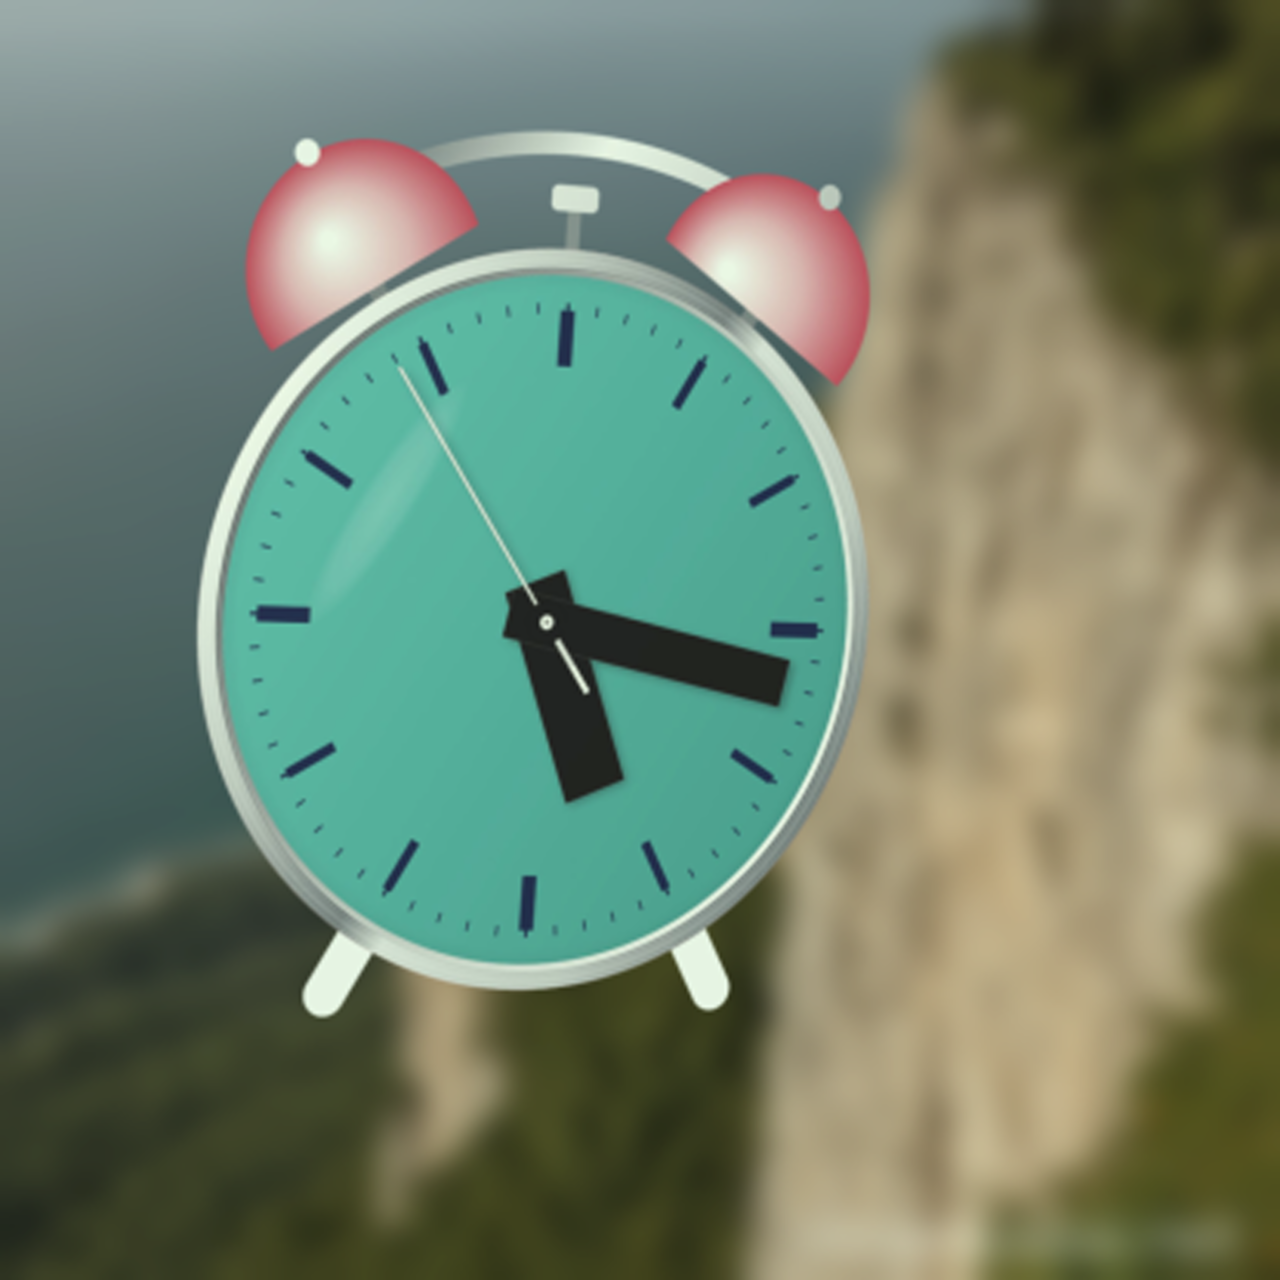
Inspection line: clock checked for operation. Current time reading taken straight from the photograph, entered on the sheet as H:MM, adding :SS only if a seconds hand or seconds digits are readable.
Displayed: 5:16:54
